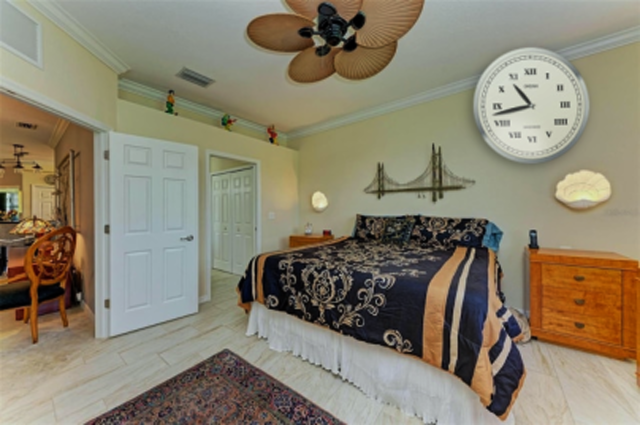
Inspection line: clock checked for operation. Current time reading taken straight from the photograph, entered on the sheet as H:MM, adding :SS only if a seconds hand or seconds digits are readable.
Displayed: 10:43
